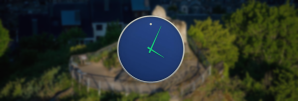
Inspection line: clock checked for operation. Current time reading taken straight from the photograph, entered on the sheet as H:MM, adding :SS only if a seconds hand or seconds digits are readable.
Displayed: 4:04
